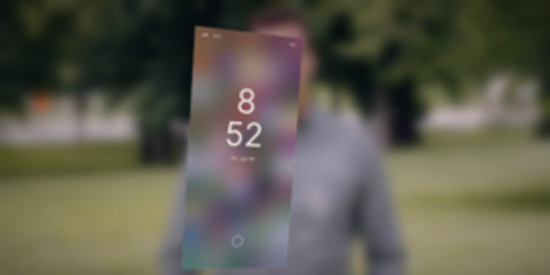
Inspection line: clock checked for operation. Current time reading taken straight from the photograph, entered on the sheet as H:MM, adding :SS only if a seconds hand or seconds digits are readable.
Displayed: 8:52
